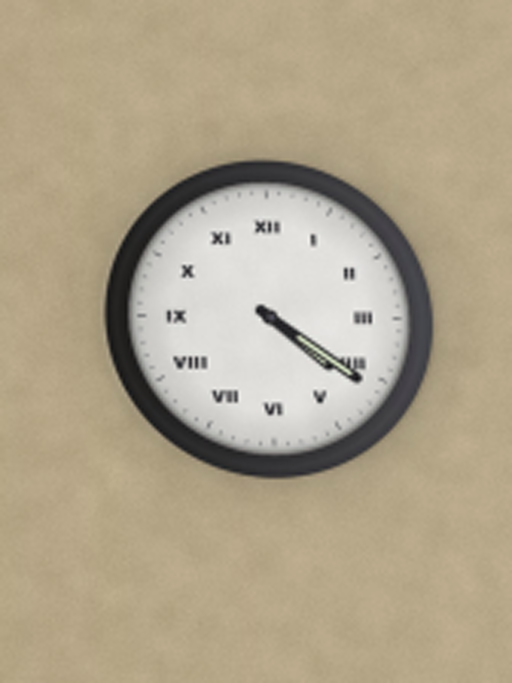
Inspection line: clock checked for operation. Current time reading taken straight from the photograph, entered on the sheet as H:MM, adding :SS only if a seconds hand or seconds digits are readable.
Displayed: 4:21
